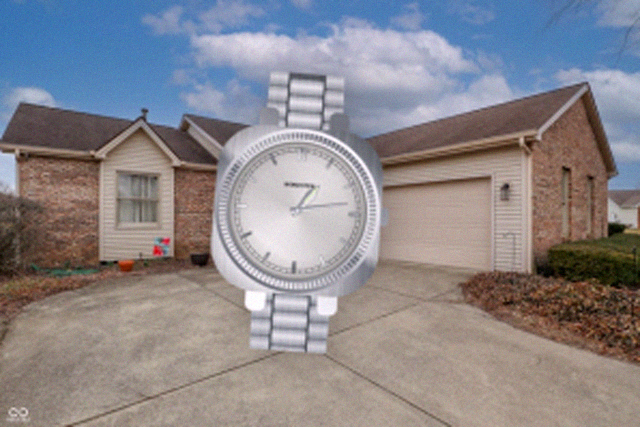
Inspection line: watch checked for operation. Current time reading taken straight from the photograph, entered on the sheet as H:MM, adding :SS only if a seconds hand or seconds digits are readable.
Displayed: 1:13
